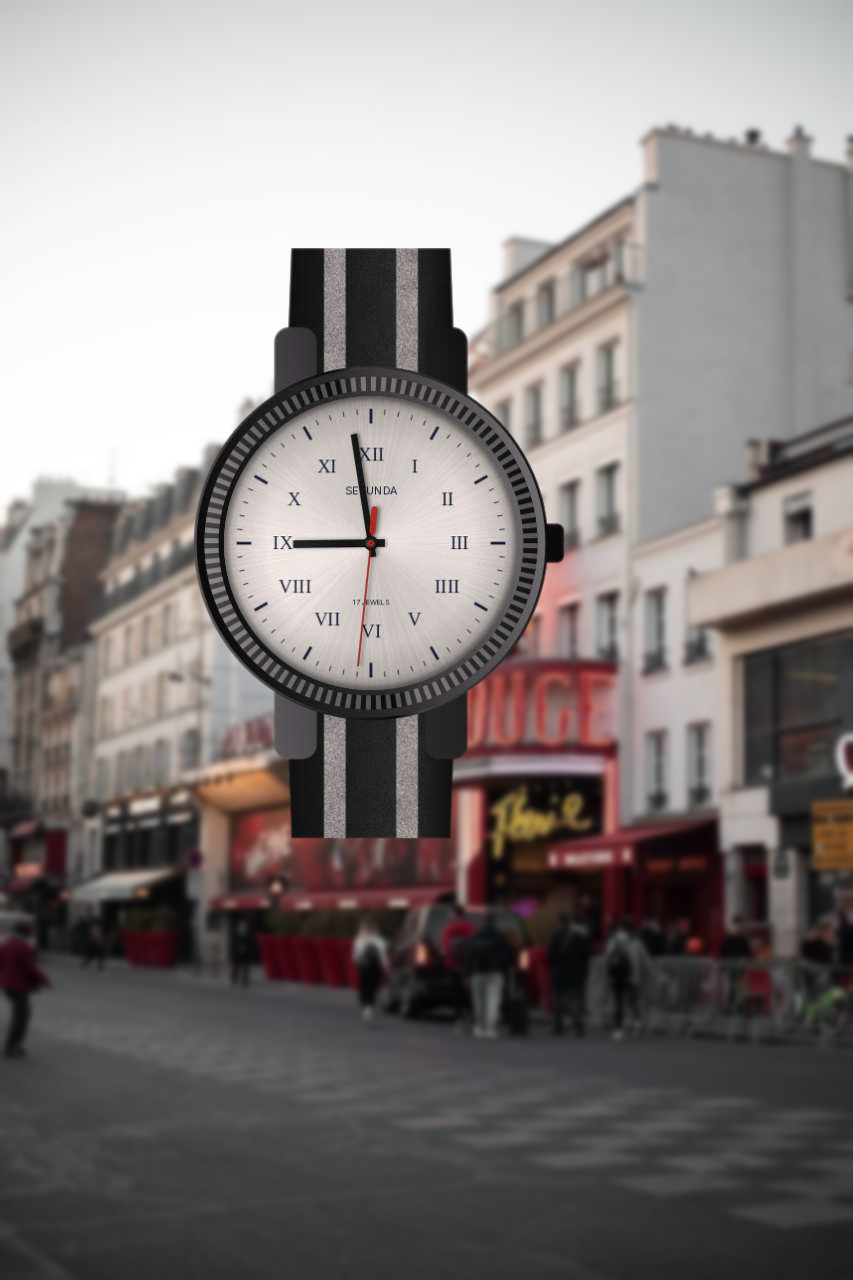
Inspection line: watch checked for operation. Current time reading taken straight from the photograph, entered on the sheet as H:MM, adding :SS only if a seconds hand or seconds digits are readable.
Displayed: 8:58:31
